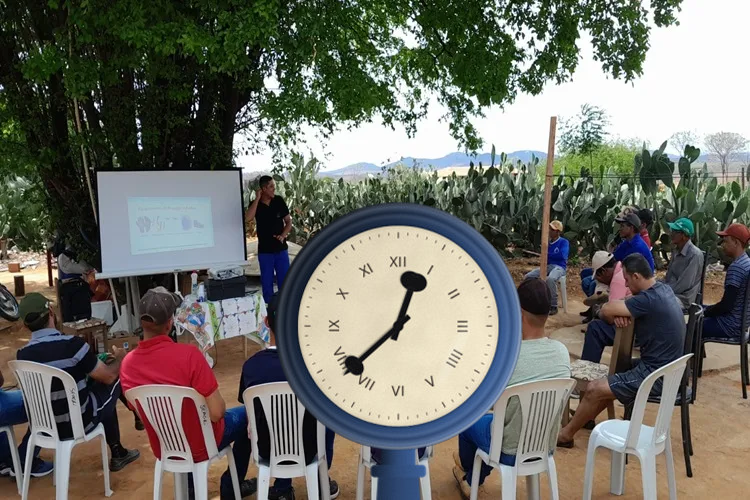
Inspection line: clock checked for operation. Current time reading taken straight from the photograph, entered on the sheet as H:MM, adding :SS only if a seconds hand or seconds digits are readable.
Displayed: 12:38
